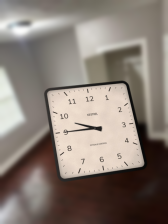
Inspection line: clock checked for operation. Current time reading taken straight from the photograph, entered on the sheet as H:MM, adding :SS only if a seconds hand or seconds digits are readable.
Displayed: 9:45
